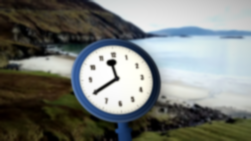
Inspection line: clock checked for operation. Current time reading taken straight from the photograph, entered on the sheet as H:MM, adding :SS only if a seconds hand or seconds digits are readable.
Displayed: 11:40
